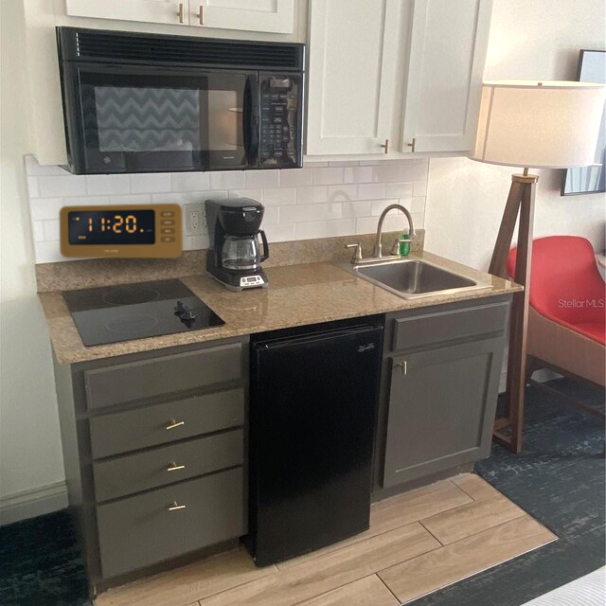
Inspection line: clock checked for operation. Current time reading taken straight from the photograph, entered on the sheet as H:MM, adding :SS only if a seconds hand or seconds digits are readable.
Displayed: 11:20
